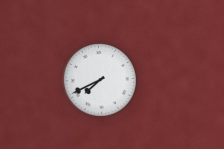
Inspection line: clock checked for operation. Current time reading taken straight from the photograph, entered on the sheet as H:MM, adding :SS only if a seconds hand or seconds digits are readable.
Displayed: 7:41
